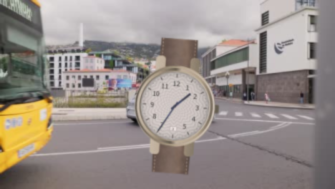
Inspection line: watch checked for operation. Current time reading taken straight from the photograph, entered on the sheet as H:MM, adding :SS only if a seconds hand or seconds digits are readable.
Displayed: 1:35
